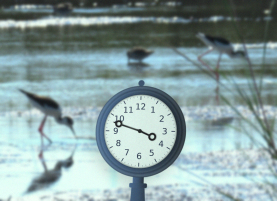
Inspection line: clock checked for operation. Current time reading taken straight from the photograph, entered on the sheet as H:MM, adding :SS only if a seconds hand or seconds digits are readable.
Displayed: 3:48
